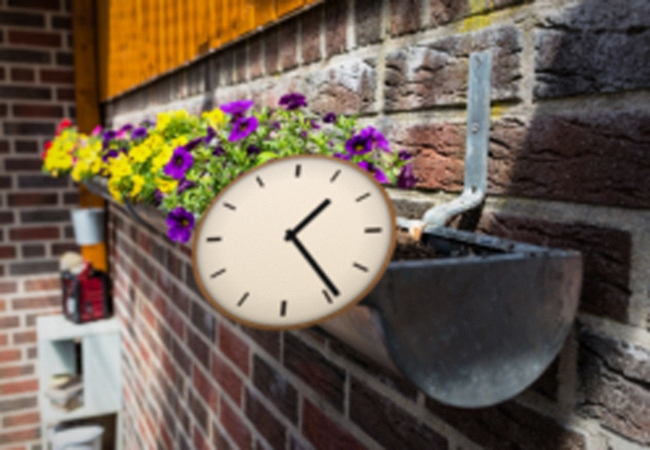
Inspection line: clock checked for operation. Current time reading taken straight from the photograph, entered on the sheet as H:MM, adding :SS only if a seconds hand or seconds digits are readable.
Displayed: 1:24
